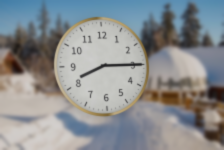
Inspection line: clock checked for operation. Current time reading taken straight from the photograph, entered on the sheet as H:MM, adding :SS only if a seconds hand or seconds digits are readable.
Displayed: 8:15
